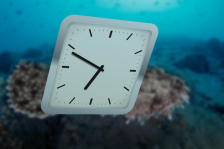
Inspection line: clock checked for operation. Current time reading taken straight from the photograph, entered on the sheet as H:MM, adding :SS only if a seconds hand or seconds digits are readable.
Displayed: 6:49
